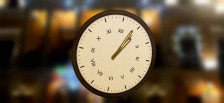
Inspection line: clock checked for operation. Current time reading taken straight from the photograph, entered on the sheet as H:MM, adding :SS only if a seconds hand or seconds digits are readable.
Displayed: 1:04
